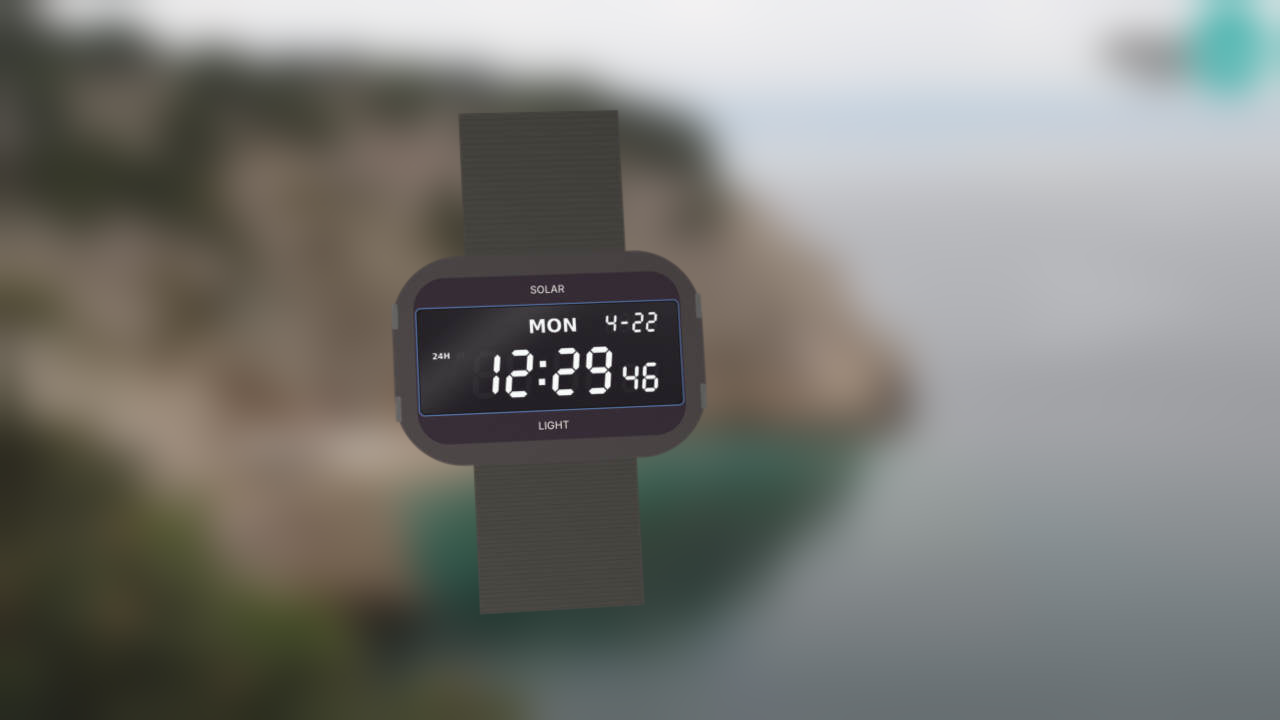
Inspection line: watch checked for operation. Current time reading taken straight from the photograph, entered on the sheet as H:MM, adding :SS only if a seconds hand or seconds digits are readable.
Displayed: 12:29:46
